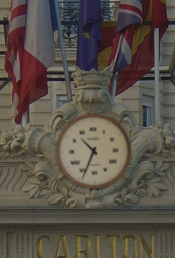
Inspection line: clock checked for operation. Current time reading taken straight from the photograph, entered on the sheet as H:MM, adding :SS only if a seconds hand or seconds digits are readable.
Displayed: 10:34
